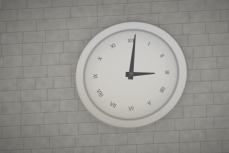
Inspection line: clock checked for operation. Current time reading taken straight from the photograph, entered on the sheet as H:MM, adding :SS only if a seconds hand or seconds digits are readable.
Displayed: 3:01
